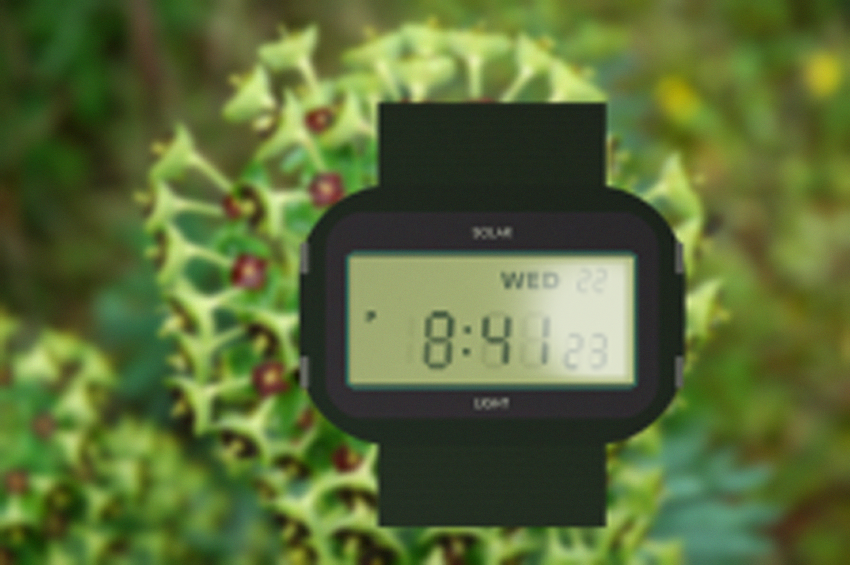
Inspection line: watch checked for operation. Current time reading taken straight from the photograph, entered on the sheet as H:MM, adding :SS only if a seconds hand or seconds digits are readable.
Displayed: 8:41:23
